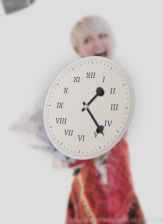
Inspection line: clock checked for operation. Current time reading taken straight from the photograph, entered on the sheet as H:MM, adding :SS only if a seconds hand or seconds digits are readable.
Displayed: 1:23
